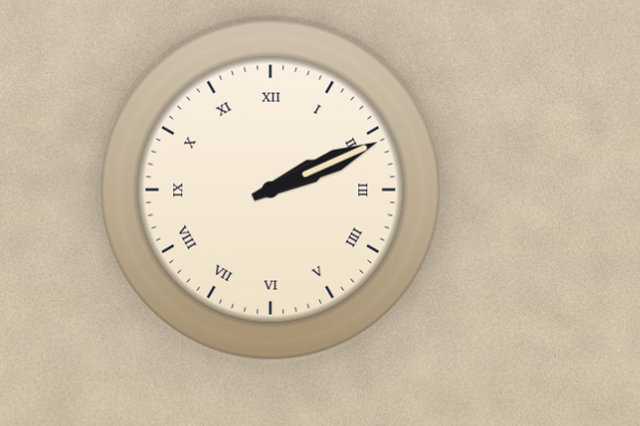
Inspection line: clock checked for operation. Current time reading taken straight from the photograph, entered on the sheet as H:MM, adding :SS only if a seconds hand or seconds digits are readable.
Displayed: 2:11
